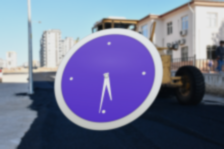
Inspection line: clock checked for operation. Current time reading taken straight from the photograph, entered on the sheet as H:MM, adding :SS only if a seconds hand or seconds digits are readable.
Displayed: 5:31
